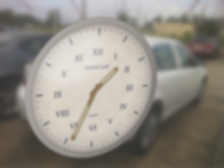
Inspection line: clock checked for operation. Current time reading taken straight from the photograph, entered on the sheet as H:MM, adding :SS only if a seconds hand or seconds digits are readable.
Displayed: 1:34
